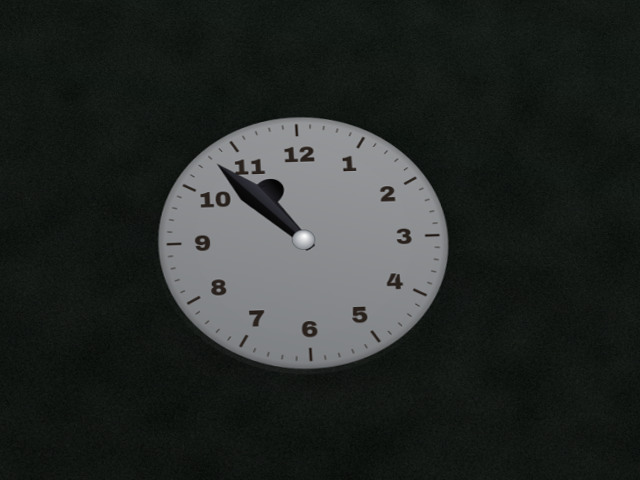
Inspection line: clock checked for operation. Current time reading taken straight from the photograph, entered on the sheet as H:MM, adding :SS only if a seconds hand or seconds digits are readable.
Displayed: 10:53
